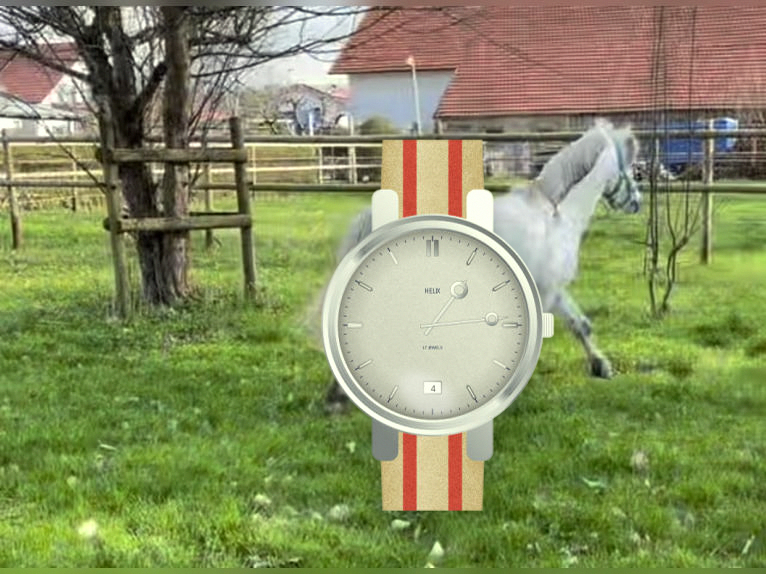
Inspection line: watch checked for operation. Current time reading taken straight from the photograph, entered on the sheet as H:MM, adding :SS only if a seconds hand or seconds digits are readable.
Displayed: 1:14
